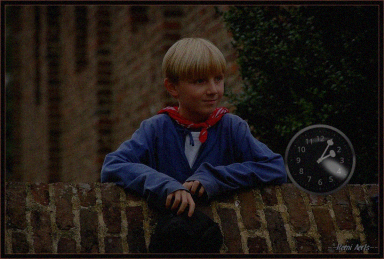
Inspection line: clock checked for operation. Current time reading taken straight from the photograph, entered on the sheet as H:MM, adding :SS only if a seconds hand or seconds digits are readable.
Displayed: 2:05
